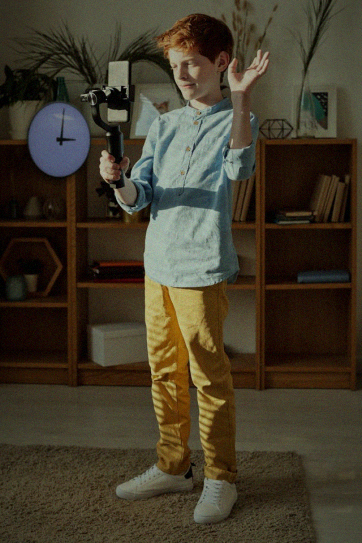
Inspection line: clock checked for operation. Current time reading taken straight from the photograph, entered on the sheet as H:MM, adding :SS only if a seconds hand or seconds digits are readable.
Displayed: 3:01
